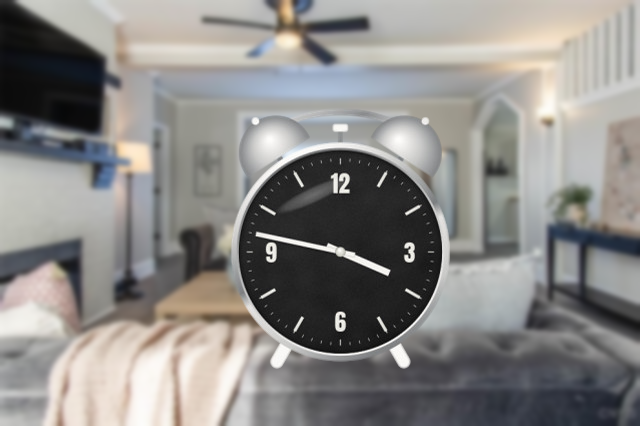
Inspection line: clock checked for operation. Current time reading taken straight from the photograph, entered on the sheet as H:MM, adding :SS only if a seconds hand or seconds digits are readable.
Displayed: 3:47
